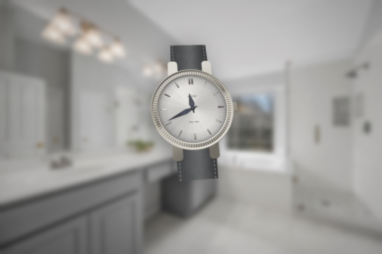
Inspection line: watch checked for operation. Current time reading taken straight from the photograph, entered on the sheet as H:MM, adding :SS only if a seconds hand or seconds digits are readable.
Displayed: 11:41
